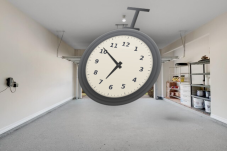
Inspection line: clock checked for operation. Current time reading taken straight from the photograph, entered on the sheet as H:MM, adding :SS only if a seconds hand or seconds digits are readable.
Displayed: 6:51
